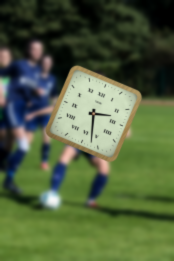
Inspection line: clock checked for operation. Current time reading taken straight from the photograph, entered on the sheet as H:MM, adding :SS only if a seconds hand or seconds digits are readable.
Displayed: 2:27
